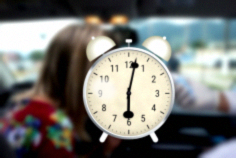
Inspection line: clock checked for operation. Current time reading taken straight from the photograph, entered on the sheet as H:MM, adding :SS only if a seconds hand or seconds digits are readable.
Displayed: 6:02
